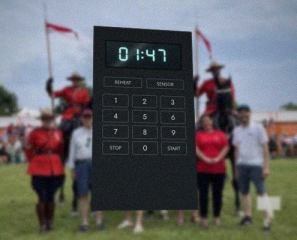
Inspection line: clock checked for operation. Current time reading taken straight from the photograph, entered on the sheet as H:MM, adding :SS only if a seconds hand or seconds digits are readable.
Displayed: 1:47
